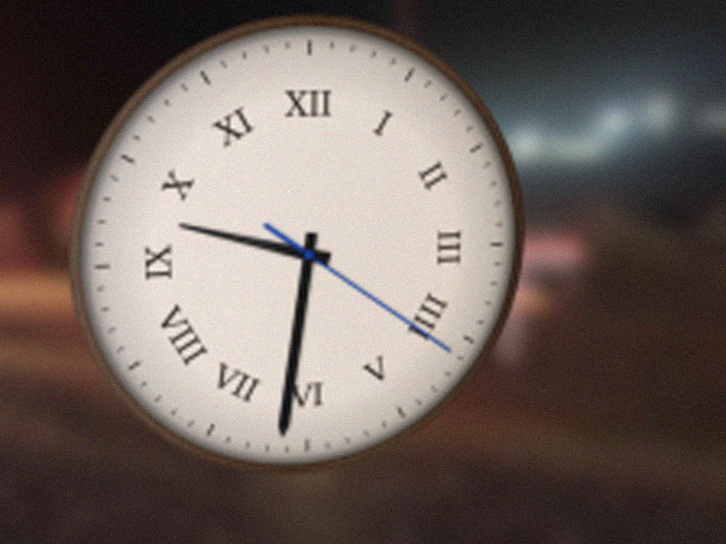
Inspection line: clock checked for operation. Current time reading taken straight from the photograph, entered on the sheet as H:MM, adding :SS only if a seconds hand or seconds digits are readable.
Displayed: 9:31:21
